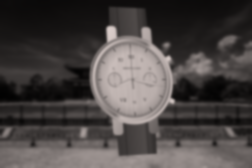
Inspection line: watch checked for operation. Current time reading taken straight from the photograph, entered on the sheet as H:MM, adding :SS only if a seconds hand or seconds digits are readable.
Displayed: 8:17
